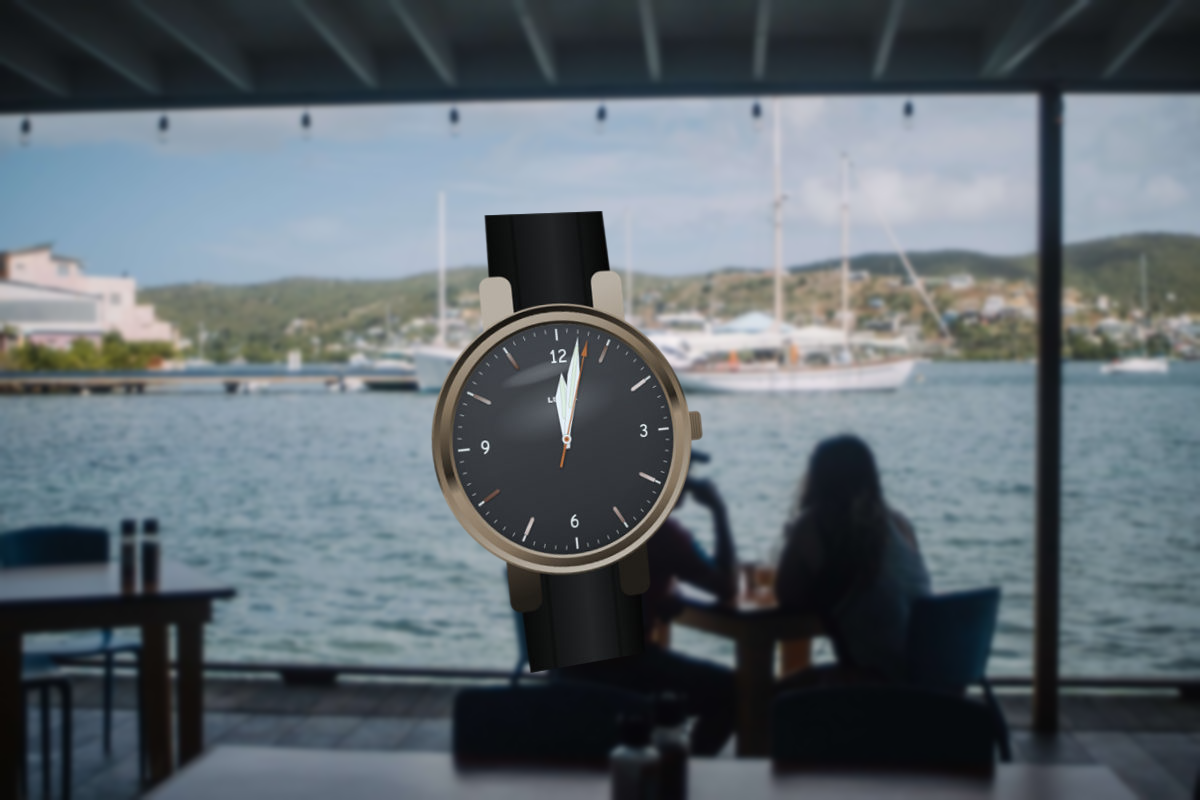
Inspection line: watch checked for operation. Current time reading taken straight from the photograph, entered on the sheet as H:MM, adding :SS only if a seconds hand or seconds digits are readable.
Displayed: 12:02:03
